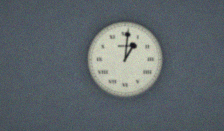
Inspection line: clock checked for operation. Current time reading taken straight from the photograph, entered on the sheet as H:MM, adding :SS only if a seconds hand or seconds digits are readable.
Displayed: 1:01
